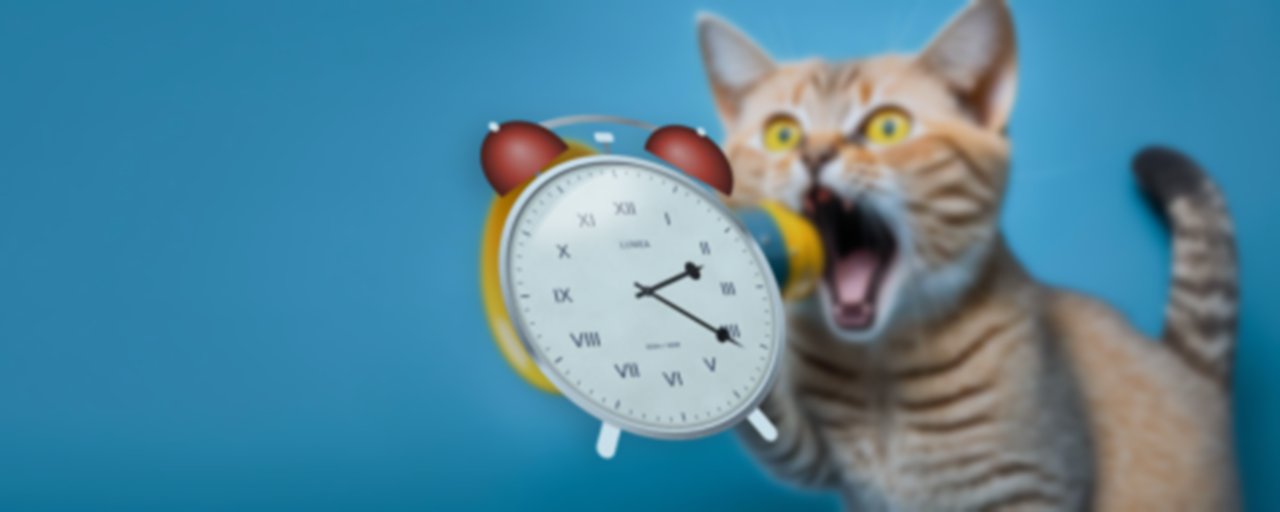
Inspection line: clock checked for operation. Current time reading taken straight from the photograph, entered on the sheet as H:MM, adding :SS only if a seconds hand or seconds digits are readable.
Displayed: 2:21
